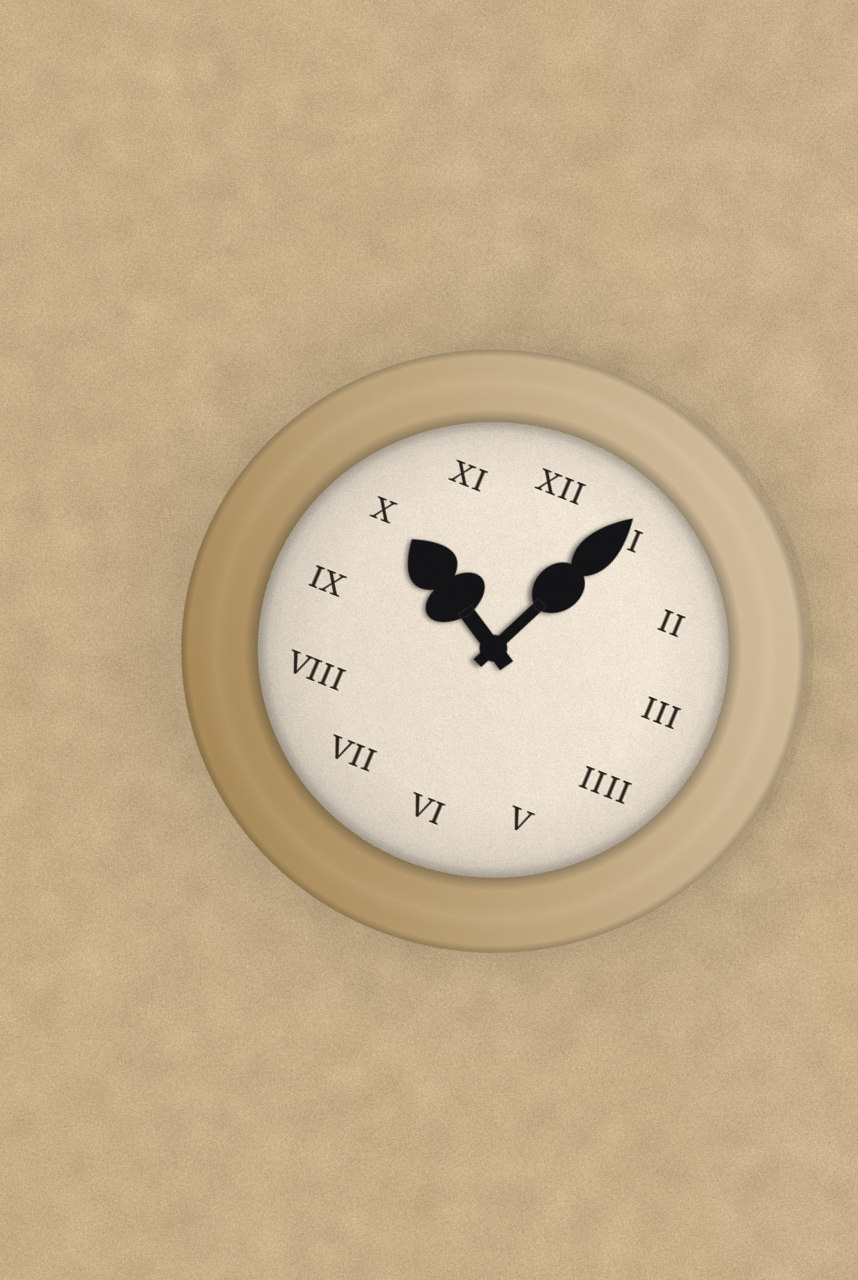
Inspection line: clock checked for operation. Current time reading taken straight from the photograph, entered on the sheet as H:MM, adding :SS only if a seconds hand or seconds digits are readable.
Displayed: 10:04
